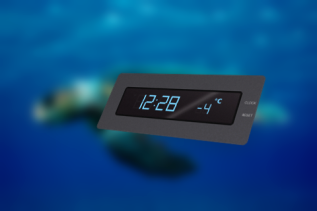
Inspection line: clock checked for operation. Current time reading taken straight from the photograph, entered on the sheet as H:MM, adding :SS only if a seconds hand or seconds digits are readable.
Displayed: 12:28
